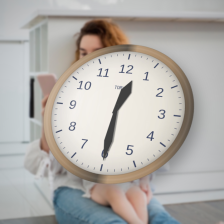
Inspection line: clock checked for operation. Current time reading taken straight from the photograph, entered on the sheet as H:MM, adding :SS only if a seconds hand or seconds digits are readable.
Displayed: 12:30
